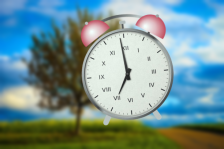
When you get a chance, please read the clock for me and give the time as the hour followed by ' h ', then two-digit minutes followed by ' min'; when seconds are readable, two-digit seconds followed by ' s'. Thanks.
6 h 59 min
